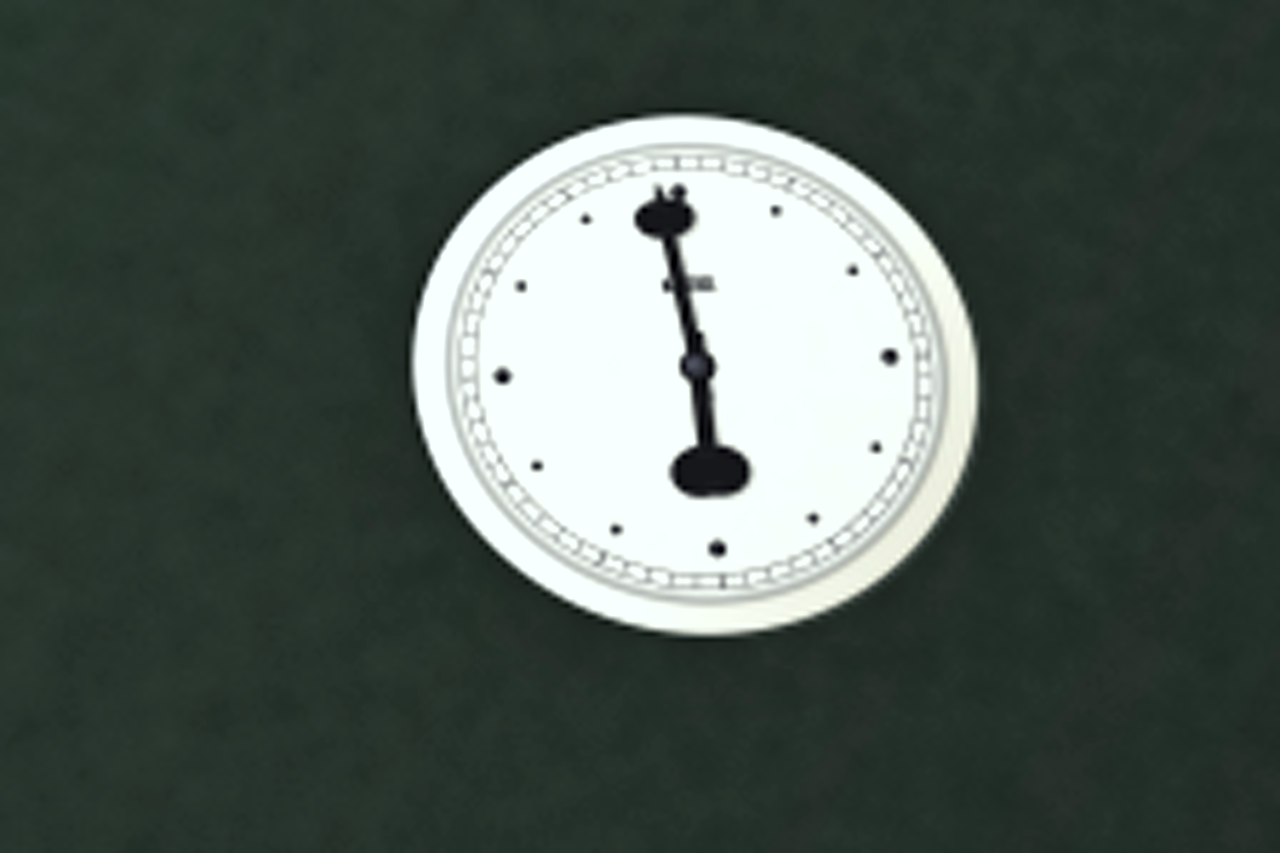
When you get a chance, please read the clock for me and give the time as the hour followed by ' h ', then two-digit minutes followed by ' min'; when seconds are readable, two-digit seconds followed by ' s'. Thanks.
5 h 59 min
